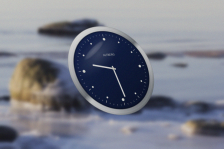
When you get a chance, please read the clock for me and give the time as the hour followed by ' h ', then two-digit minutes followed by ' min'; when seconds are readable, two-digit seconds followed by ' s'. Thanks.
9 h 29 min
